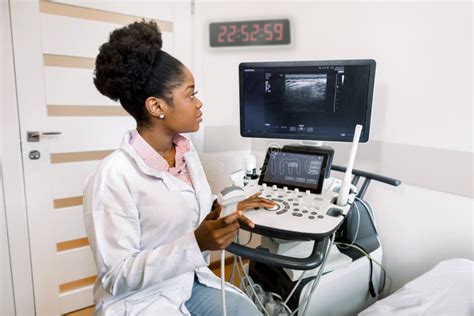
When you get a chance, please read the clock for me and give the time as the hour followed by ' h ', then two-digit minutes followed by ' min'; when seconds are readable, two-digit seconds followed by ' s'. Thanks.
22 h 52 min 59 s
